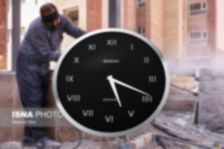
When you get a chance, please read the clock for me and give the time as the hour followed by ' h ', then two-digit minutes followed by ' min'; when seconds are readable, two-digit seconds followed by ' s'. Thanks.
5 h 19 min
